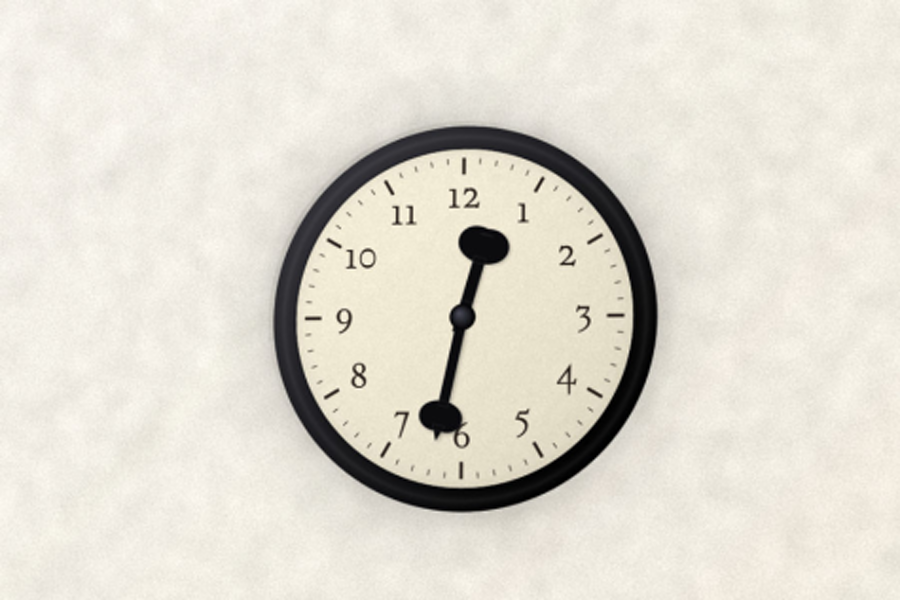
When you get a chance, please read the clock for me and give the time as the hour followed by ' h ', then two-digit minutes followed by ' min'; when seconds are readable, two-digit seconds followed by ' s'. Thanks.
12 h 32 min
